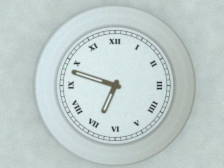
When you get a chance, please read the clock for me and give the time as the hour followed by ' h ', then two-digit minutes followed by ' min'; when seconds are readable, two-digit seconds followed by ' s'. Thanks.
6 h 48 min
